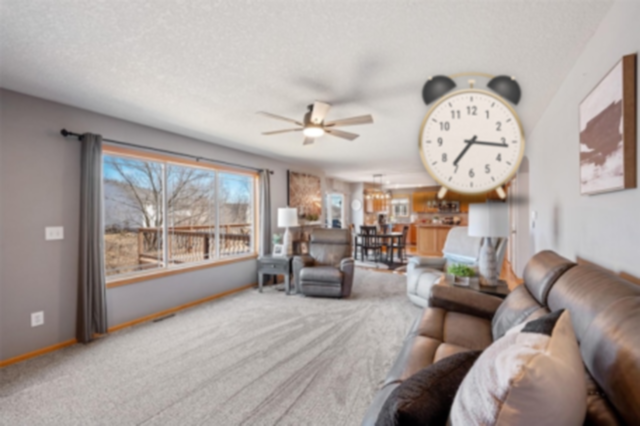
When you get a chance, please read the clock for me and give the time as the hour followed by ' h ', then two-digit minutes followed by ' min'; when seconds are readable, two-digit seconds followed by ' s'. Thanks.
7 h 16 min
